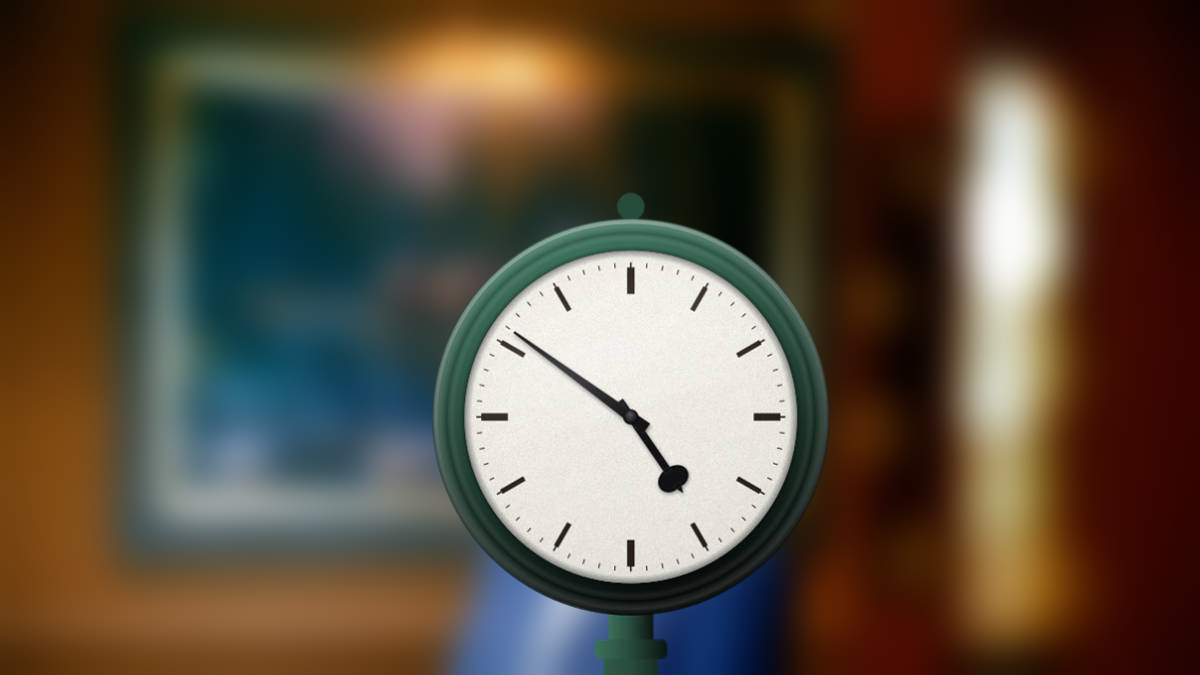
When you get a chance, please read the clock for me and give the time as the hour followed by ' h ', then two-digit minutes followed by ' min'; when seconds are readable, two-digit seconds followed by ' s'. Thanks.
4 h 51 min
